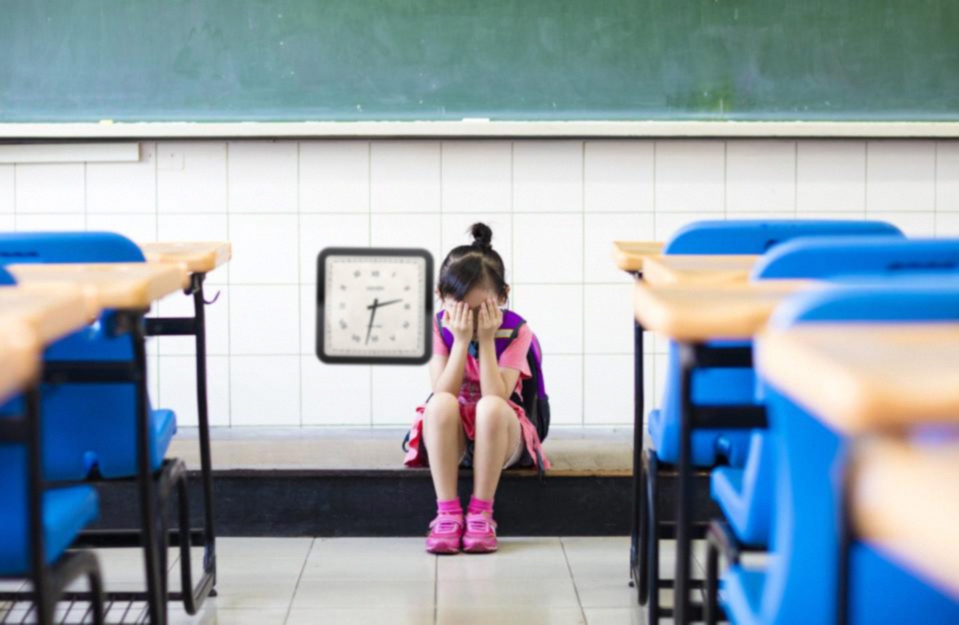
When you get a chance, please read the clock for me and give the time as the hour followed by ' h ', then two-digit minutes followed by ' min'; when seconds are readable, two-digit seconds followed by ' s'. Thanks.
2 h 32 min
